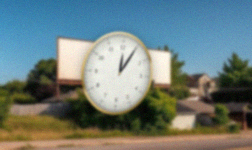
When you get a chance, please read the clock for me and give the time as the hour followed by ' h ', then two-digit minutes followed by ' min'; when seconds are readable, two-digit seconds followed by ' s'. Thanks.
12 h 05 min
